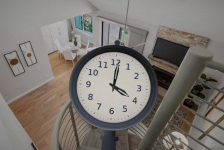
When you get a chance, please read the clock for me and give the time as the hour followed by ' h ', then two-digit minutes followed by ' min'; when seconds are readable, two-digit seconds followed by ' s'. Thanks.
4 h 01 min
